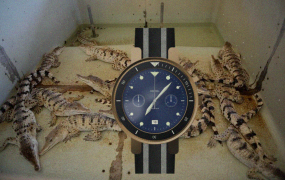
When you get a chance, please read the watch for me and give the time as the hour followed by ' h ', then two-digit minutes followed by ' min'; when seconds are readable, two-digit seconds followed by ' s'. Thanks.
7 h 07 min
